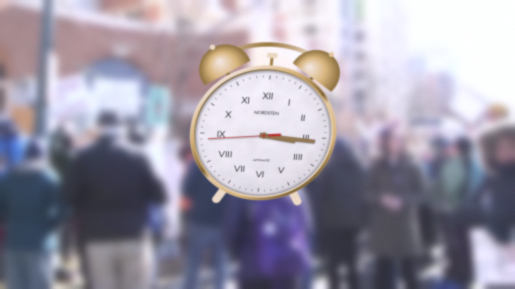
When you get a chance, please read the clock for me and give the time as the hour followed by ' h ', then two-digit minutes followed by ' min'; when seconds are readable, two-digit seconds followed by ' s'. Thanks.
3 h 15 min 44 s
